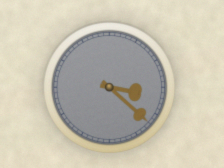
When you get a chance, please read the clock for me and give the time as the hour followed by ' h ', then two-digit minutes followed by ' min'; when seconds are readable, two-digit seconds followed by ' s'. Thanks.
3 h 22 min
